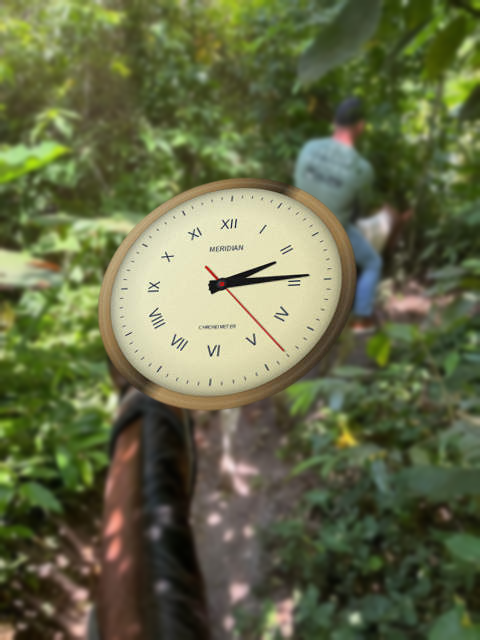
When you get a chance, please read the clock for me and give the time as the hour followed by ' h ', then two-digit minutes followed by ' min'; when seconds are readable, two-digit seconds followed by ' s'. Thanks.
2 h 14 min 23 s
